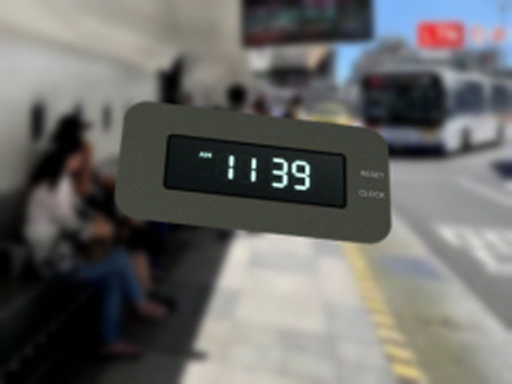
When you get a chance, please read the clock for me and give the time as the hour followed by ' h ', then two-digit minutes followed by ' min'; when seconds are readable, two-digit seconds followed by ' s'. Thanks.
11 h 39 min
